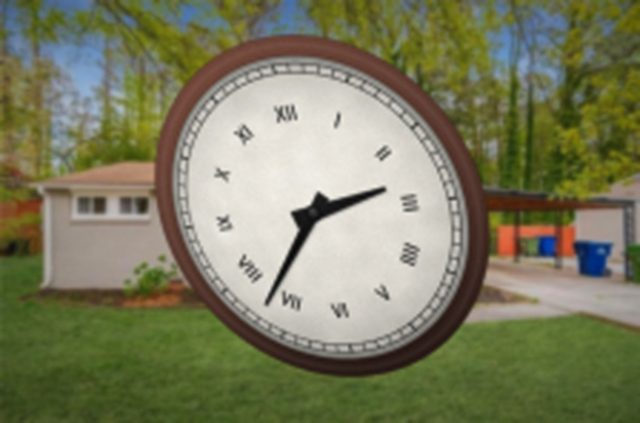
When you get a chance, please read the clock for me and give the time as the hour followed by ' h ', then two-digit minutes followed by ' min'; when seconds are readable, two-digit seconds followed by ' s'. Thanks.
2 h 37 min
